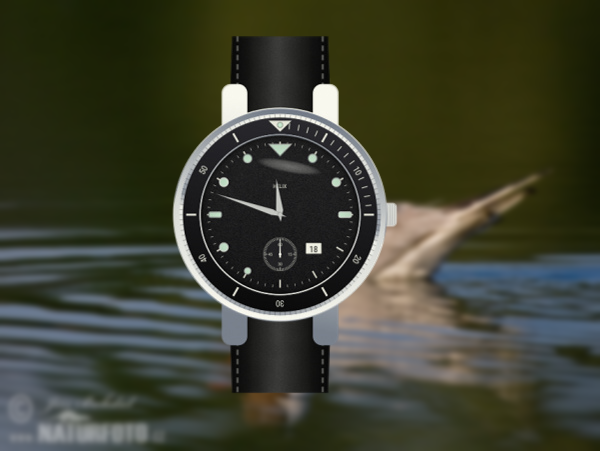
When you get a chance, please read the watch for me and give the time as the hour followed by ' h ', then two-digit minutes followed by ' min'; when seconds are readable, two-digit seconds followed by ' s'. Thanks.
11 h 48 min
